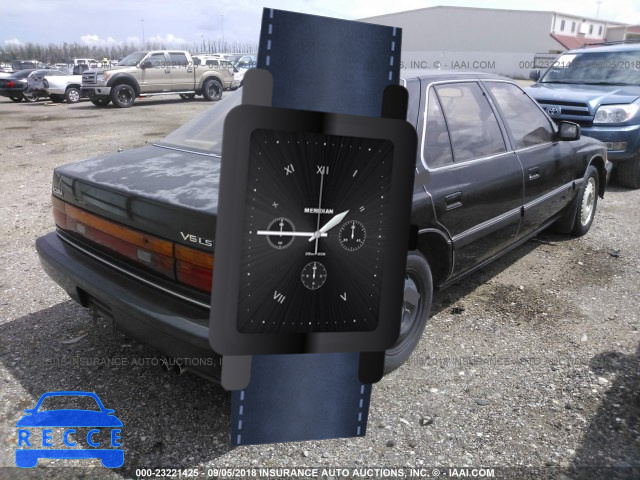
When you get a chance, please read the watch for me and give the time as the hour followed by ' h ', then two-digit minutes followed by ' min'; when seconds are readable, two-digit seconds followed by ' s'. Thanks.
1 h 45 min
